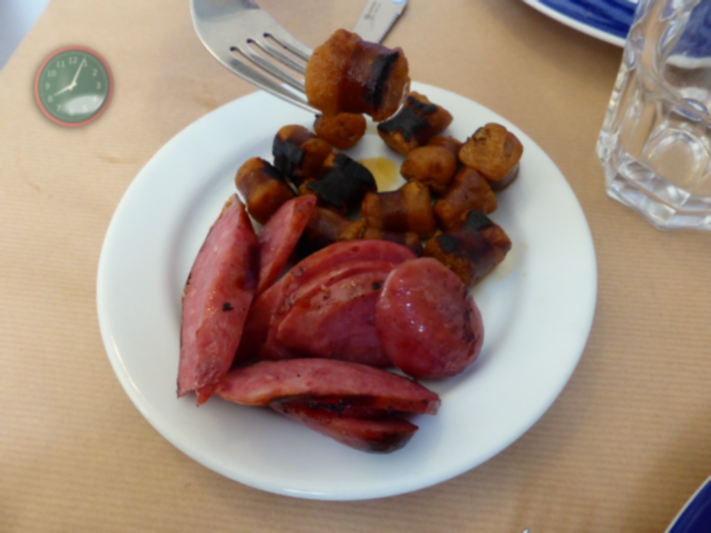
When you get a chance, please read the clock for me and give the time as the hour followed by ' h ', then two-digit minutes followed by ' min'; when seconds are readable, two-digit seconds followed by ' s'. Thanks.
8 h 04 min
